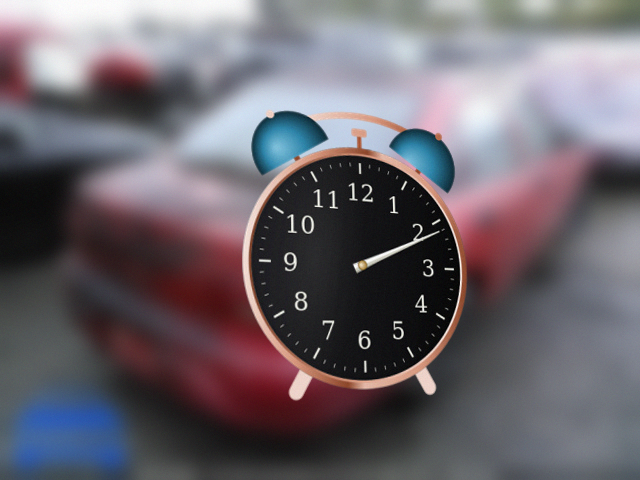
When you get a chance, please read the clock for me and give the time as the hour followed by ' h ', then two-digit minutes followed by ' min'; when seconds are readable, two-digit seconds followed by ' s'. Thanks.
2 h 11 min
